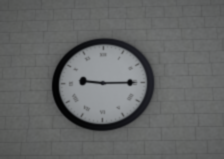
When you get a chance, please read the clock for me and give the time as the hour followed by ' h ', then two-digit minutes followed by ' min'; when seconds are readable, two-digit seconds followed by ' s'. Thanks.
9 h 15 min
